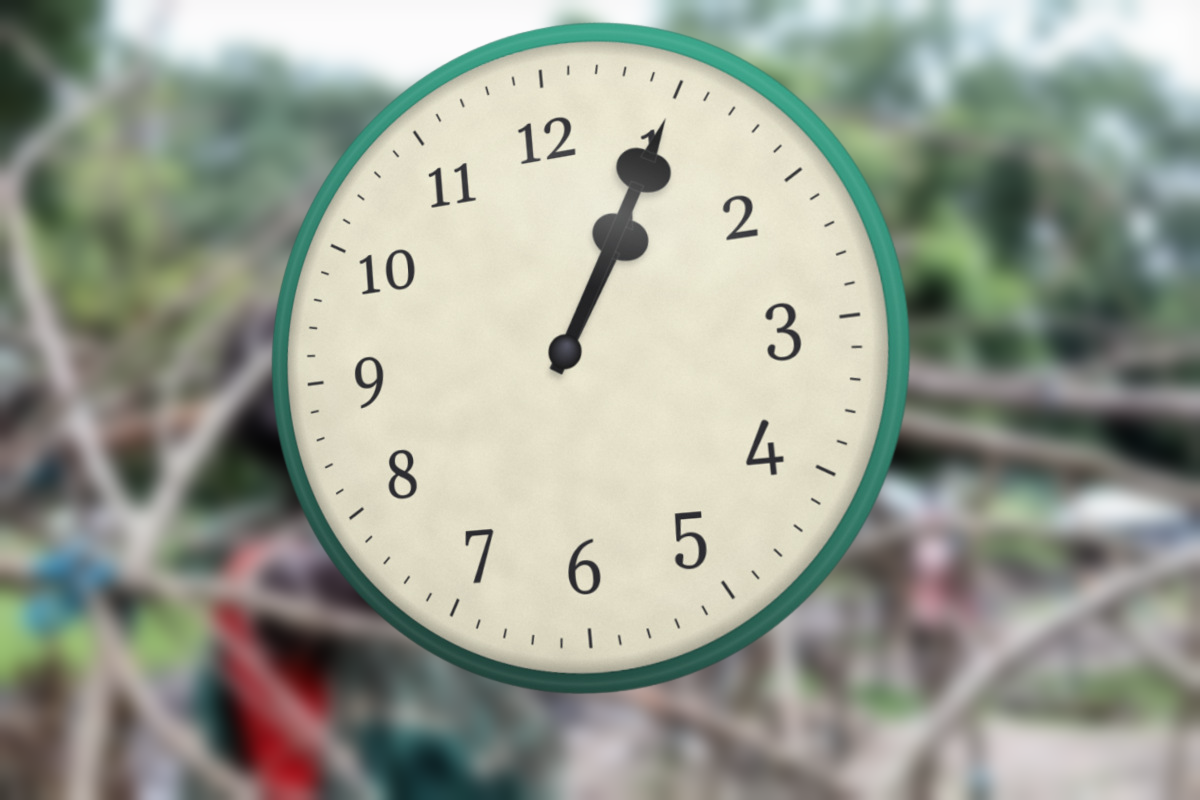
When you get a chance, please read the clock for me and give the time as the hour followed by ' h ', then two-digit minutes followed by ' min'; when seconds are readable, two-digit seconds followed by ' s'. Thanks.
1 h 05 min
